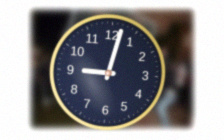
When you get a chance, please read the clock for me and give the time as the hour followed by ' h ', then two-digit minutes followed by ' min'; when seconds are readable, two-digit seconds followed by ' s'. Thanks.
9 h 02 min
